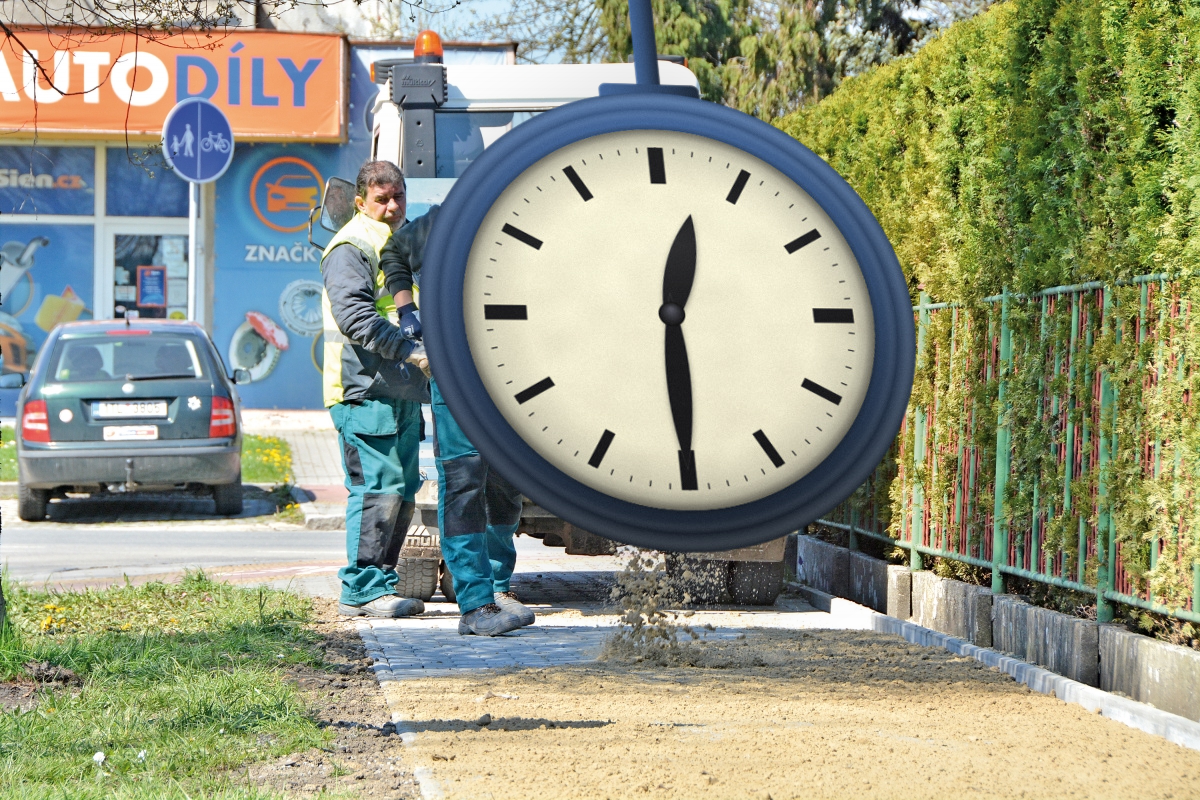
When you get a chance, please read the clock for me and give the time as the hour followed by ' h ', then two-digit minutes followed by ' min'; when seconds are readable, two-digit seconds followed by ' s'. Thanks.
12 h 30 min
